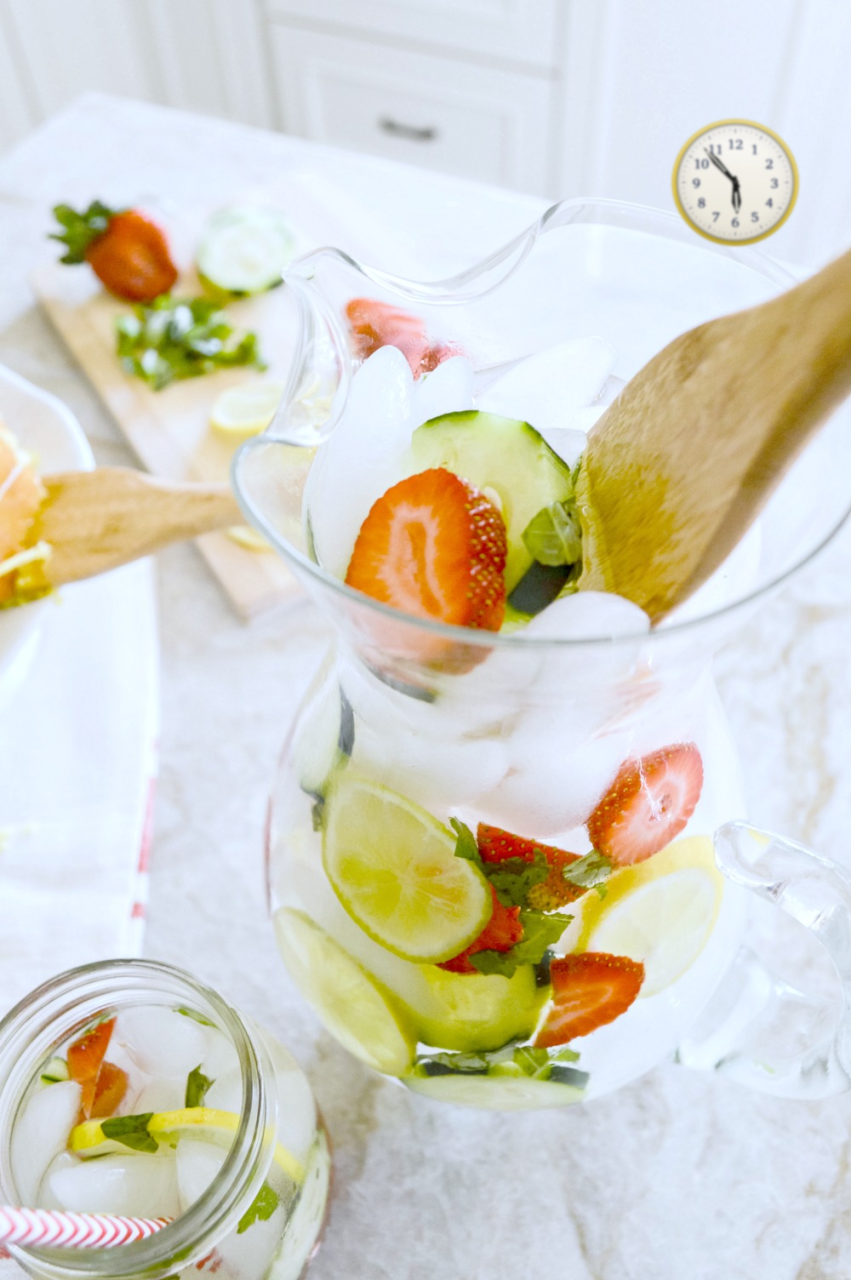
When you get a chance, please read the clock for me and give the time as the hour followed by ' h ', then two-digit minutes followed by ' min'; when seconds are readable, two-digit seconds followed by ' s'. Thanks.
5 h 53 min
